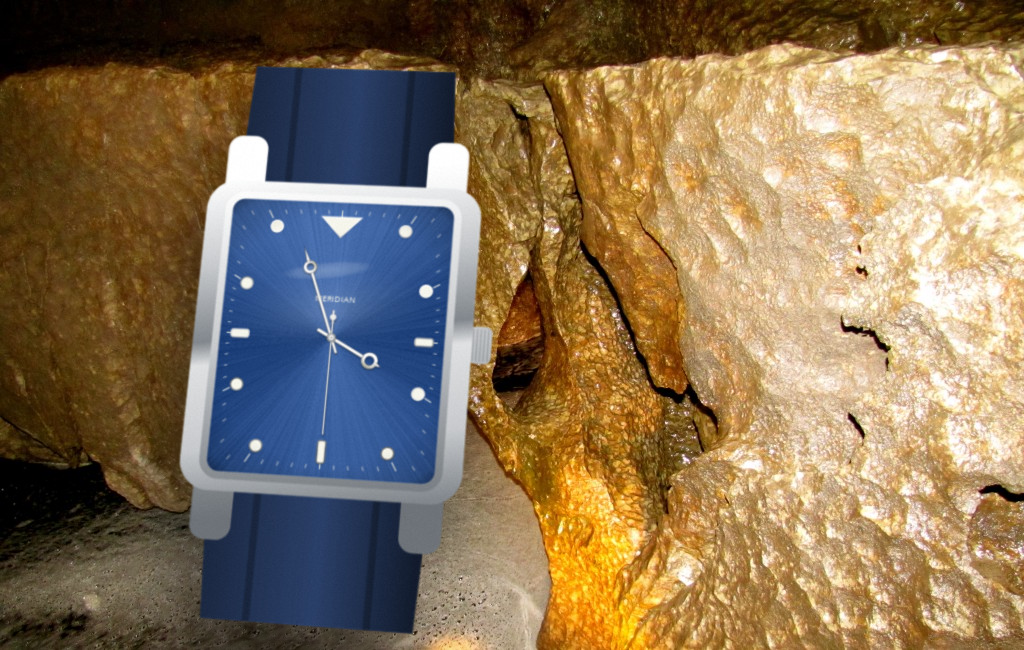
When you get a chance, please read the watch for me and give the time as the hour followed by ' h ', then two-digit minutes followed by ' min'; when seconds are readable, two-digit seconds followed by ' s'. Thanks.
3 h 56 min 30 s
